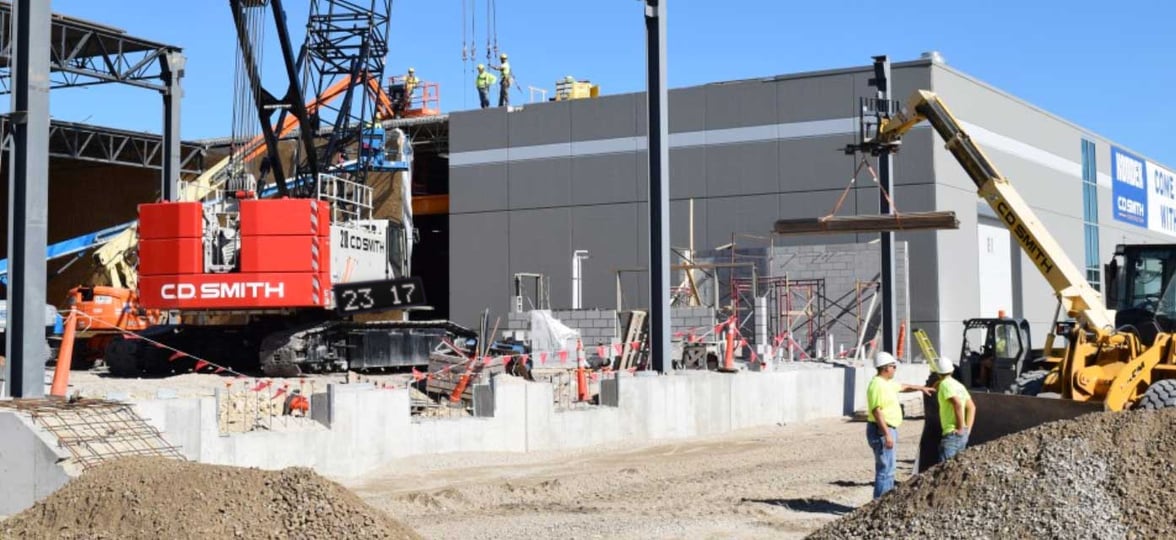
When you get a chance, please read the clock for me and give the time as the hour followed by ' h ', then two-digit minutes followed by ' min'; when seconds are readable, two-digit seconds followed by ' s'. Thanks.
23 h 17 min
